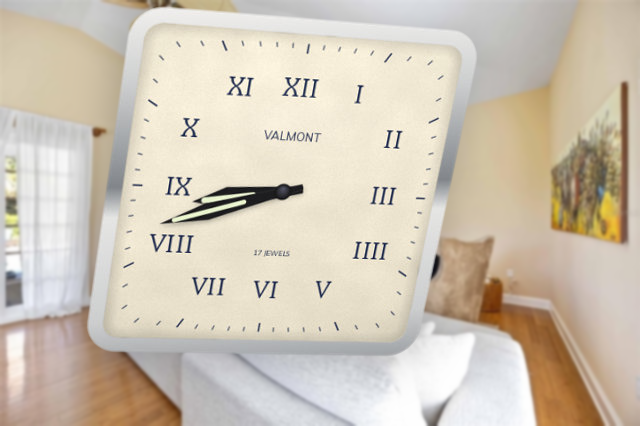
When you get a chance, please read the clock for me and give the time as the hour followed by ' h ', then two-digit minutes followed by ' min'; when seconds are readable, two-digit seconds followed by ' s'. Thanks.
8 h 42 min
